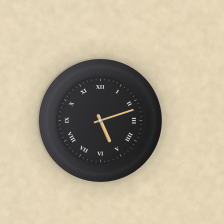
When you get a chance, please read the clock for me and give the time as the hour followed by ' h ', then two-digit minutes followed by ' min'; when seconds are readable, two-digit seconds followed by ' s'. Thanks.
5 h 12 min
